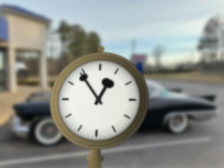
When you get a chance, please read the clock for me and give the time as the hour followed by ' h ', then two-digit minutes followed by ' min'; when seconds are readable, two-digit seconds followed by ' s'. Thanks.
12 h 54 min
